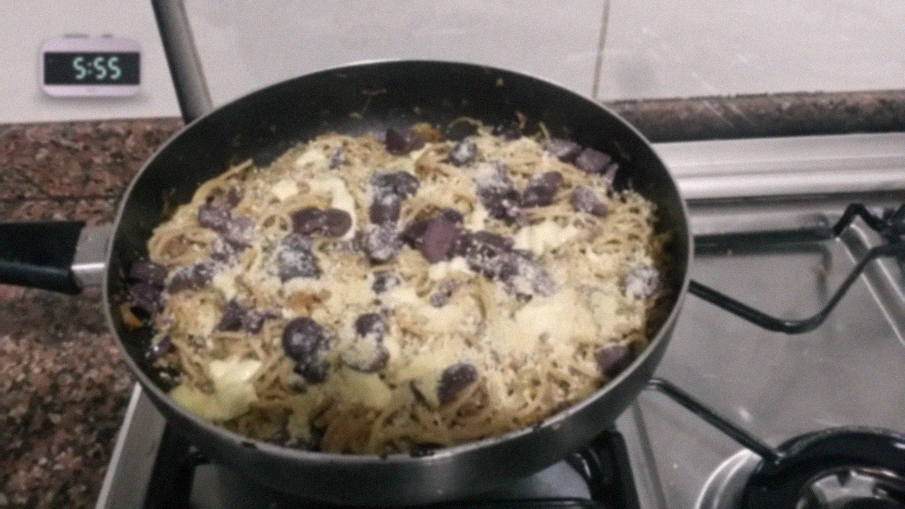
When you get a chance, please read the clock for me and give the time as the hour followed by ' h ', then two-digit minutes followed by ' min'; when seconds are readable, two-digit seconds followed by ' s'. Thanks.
5 h 55 min
